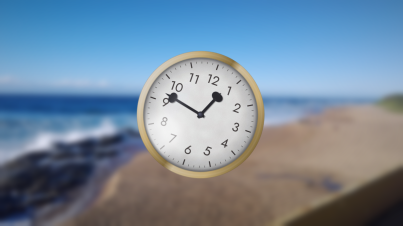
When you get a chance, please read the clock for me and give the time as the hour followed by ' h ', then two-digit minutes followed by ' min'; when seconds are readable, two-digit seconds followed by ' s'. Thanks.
12 h 47 min
